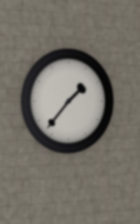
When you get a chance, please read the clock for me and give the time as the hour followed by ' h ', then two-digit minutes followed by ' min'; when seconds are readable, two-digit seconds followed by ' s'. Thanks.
1 h 37 min
